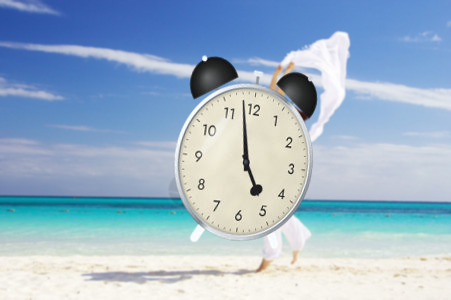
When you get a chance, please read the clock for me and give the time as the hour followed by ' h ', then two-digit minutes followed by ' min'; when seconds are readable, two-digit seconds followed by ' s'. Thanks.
4 h 58 min
